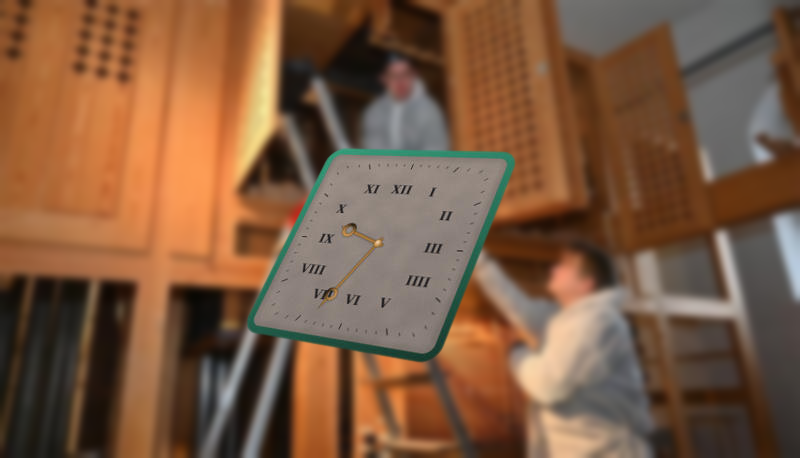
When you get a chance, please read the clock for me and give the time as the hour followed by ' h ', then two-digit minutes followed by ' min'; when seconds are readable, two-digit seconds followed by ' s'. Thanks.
9 h 34 min
